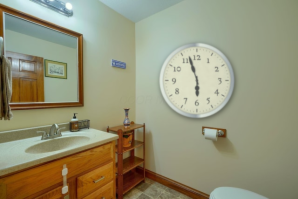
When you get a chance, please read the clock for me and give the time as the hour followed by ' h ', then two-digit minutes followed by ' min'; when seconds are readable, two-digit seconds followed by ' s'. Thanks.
5 h 57 min
